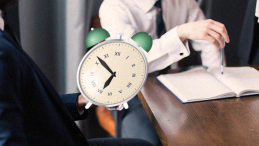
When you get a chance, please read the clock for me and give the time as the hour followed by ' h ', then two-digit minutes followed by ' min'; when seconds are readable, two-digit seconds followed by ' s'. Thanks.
6 h 52 min
